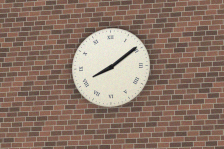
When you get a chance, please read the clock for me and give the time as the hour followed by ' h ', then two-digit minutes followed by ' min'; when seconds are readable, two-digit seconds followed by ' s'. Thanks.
8 h 09 min
